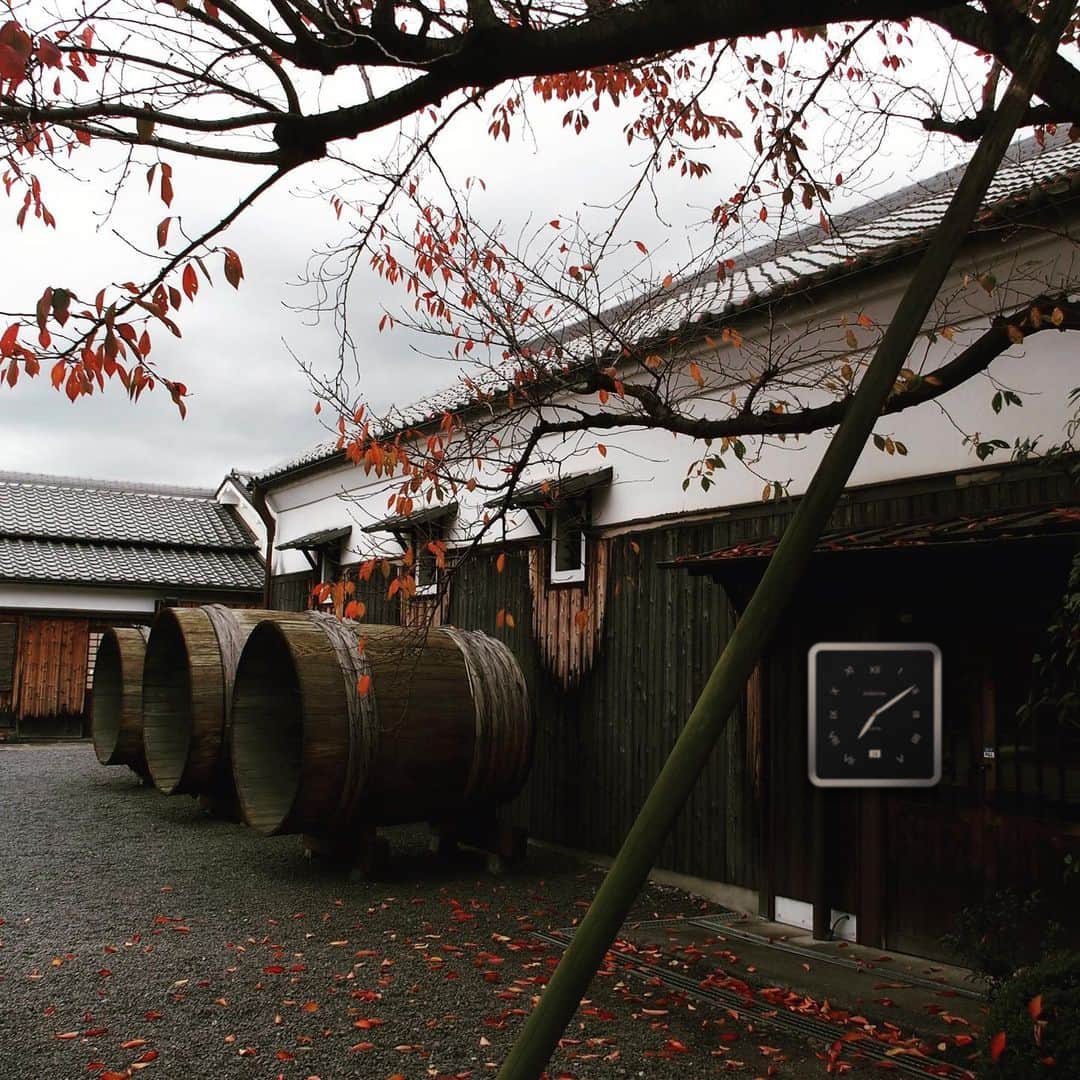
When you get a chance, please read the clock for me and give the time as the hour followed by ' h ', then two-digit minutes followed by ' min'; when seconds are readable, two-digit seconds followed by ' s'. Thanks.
7 h 09 min
